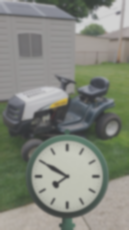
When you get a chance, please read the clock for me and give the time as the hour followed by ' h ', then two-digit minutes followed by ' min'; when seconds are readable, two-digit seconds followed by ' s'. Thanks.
7 h 50 min
